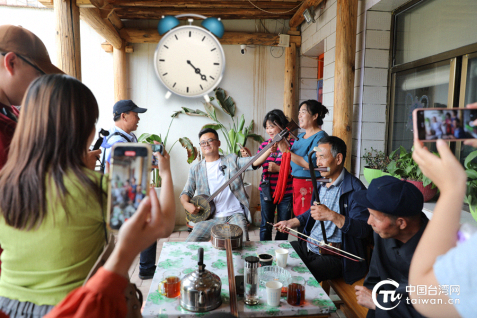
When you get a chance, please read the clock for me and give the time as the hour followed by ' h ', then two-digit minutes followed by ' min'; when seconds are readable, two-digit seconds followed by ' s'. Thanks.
4 h 22 min
